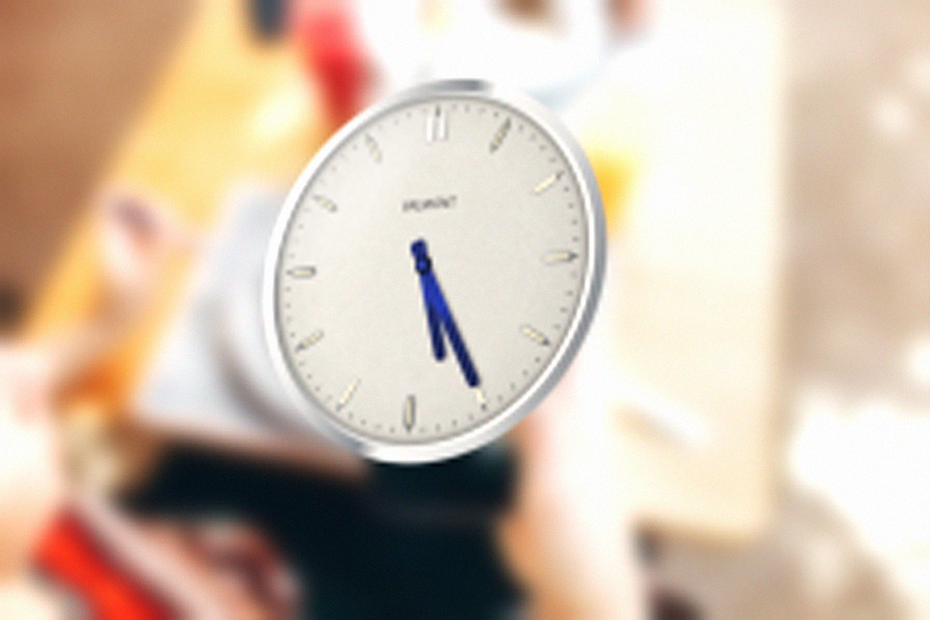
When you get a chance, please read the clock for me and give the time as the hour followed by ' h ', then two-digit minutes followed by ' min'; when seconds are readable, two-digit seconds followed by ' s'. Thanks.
5 h 25 min
